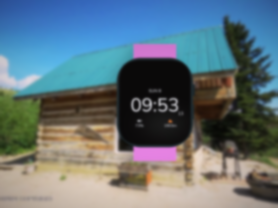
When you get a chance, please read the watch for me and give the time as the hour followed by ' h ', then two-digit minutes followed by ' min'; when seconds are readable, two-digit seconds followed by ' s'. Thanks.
9 h 53 min
